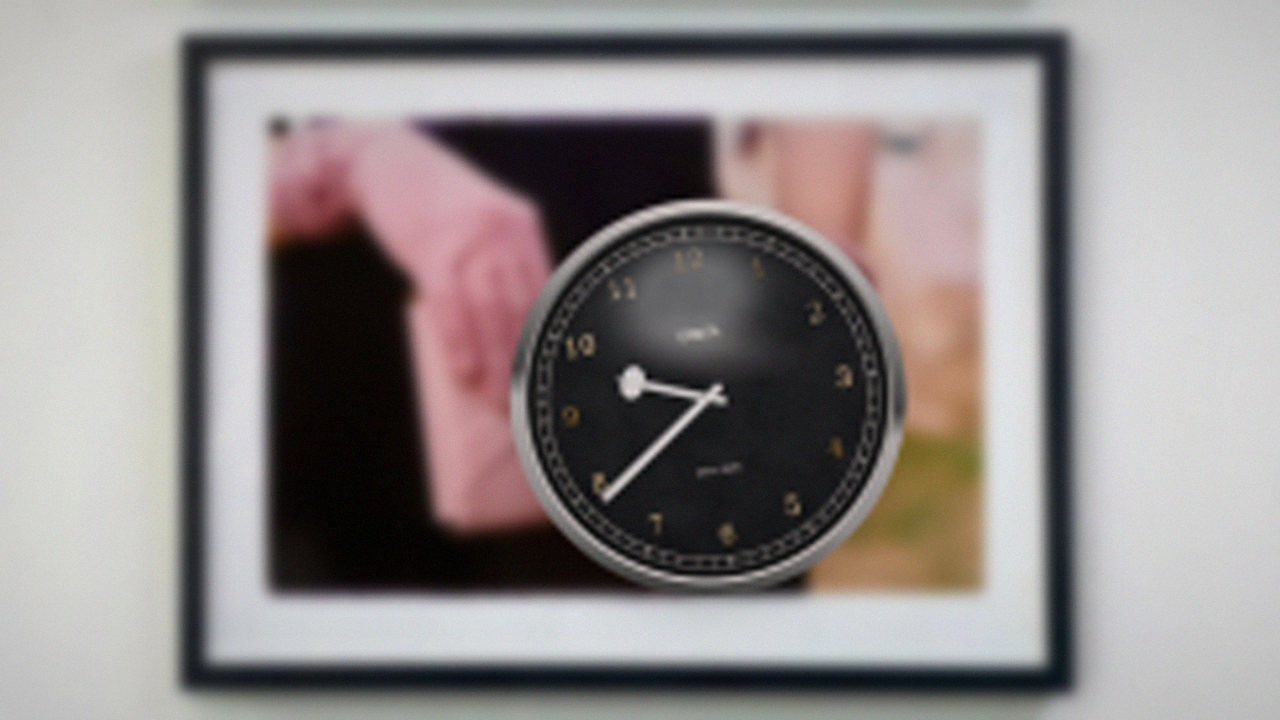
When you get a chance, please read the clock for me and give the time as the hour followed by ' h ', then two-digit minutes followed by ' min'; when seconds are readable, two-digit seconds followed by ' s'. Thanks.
9 h 39 min
